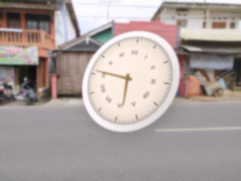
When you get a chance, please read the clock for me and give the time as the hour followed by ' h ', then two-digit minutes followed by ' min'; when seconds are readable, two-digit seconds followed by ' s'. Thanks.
5 h 46 min
